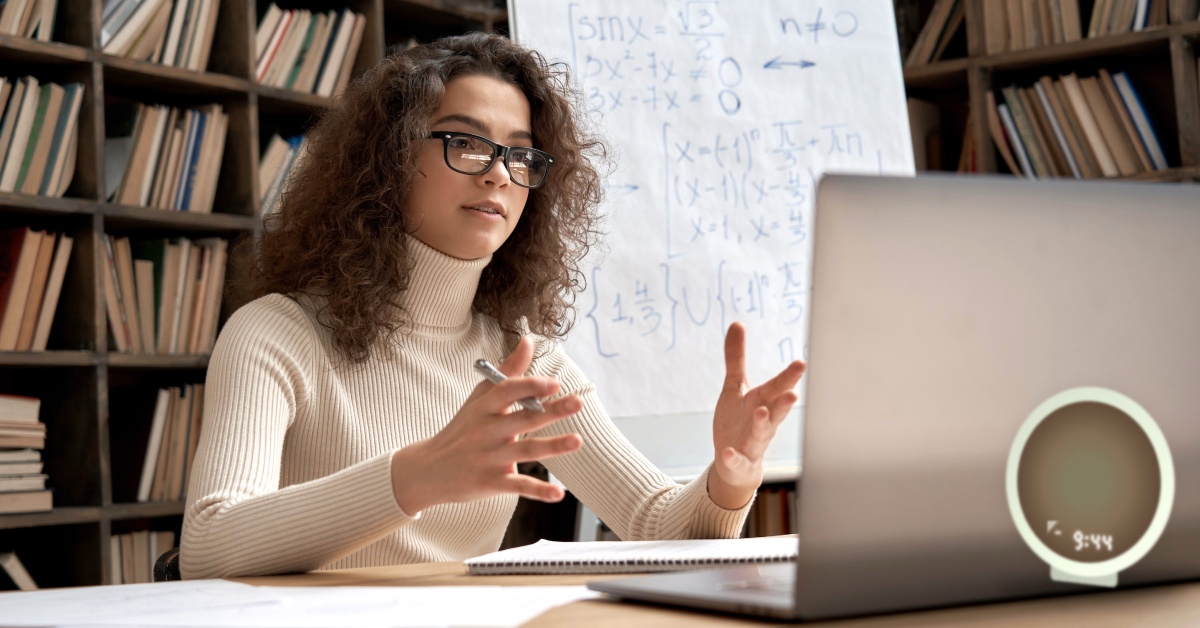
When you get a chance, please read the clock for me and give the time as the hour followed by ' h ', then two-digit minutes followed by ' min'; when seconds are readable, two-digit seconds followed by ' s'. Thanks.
9 h 44 min
